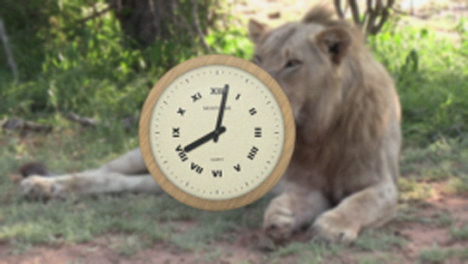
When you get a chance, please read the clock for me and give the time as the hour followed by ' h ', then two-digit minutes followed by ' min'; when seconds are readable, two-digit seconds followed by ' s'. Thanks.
8 h 02 min
